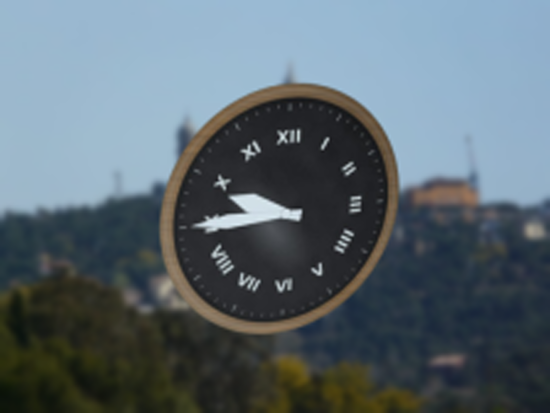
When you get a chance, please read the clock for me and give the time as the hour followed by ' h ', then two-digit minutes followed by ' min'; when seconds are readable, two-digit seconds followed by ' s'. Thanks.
9 h 45 min
